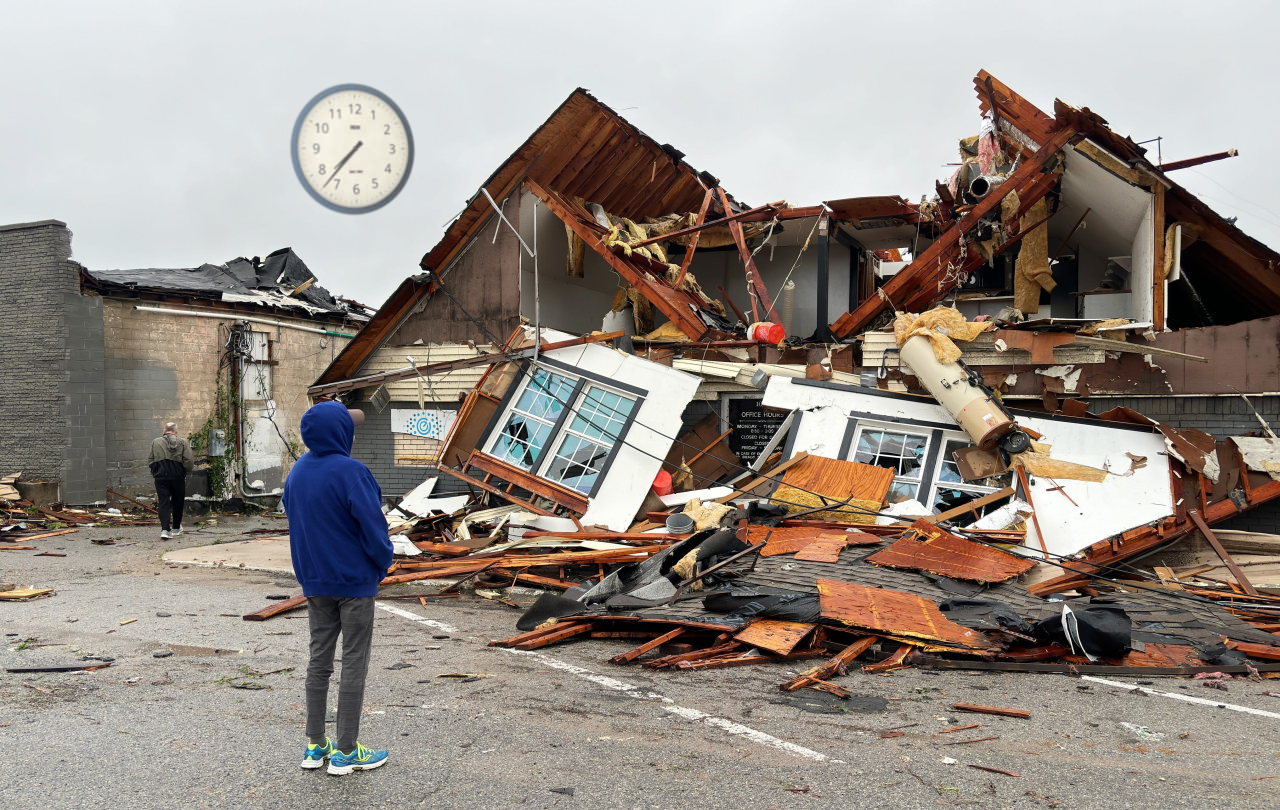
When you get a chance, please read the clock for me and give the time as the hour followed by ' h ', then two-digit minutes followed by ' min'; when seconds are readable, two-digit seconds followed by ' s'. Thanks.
7 h 37 min
